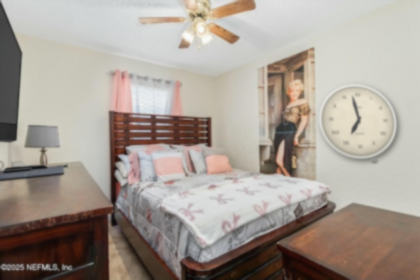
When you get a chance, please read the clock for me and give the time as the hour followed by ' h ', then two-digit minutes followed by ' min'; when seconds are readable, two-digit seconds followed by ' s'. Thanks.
6 h 58 min
